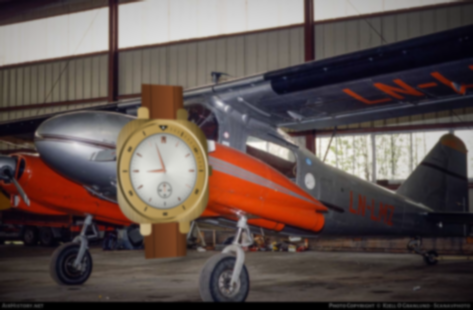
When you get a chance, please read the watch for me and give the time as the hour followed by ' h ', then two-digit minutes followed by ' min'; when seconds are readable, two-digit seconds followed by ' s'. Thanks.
8 h 57 min
